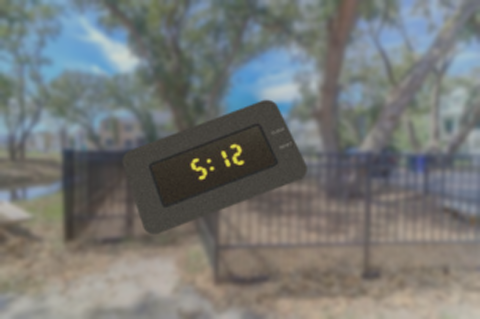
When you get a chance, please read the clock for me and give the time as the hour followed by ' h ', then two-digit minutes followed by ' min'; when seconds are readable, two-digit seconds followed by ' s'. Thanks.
5 h 12 min
